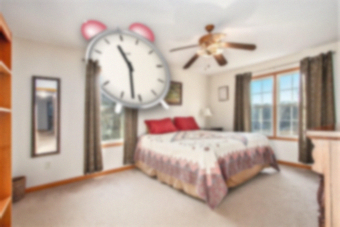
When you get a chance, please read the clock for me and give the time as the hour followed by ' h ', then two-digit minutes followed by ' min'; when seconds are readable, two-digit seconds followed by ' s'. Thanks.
11 h 32 min
